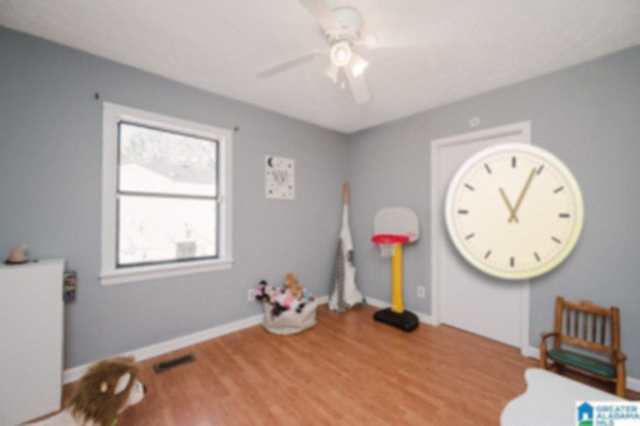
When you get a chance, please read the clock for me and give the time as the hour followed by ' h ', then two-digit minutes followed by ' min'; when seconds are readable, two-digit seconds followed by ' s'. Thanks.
11 h 04 min
